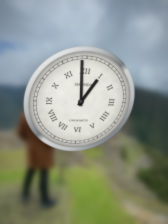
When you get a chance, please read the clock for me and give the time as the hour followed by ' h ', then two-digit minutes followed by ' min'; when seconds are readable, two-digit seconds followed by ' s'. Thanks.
12 h 59 min
